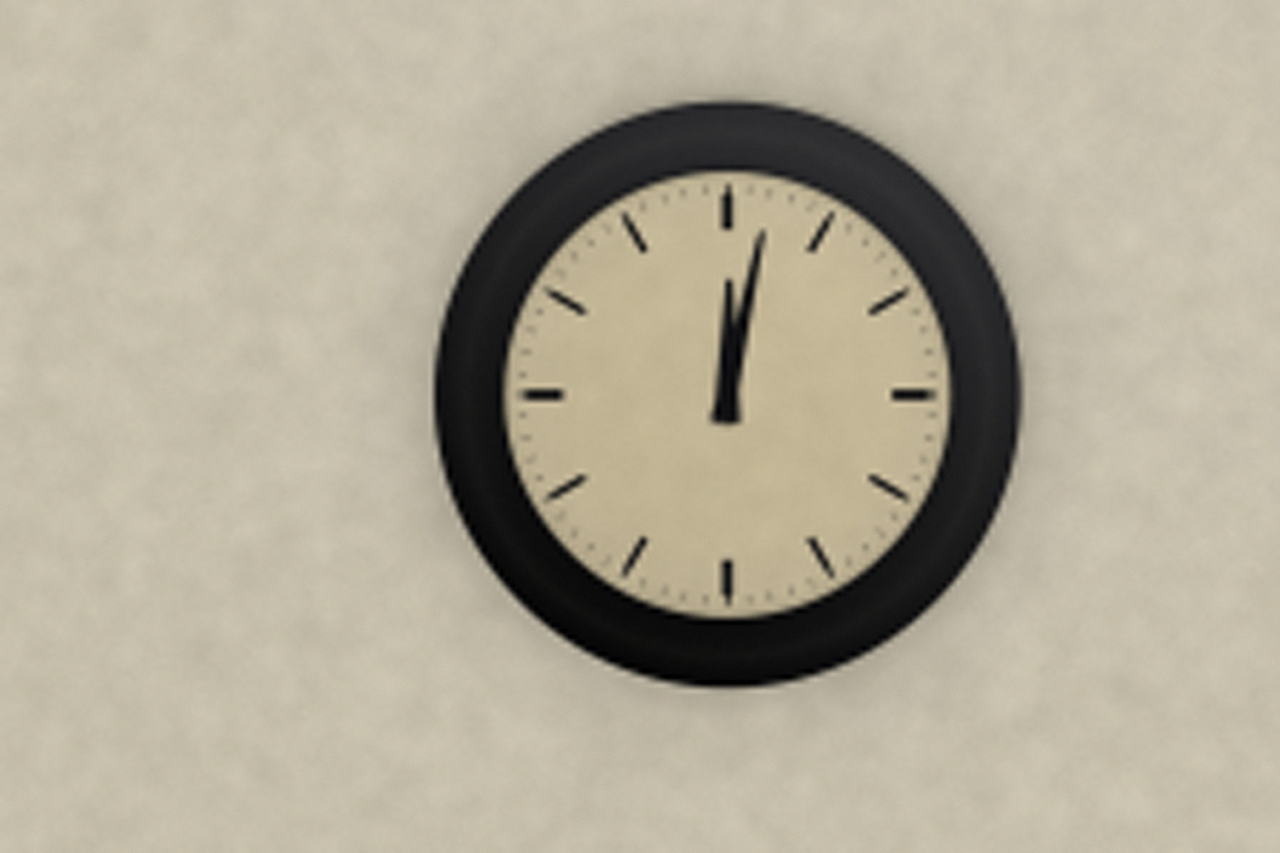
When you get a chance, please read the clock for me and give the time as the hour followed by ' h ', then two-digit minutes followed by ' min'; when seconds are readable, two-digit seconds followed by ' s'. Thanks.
12 h 02 min
